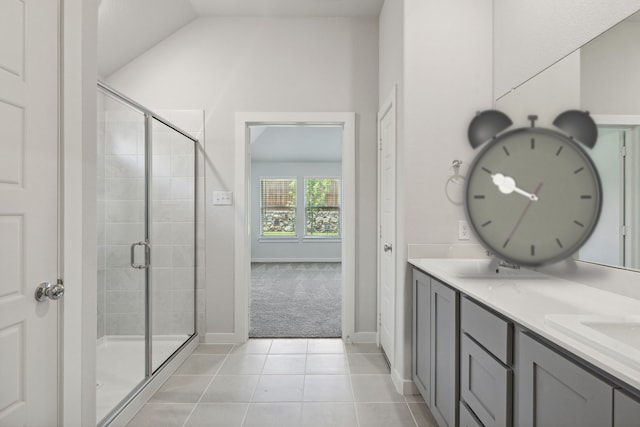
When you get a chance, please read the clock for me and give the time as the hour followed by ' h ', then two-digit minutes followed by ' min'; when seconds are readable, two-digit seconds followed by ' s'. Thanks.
9 h 49 min 35 s
